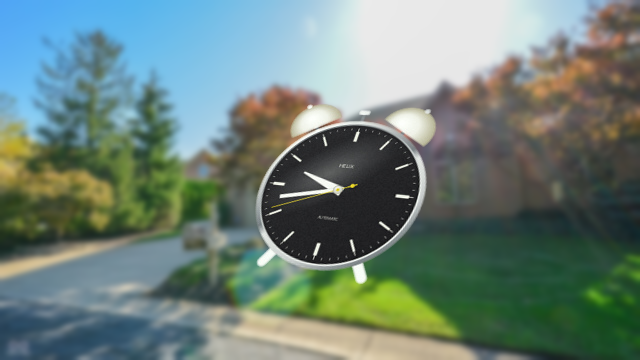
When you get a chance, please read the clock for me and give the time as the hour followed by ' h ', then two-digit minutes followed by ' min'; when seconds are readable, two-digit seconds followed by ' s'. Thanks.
9 h 42 min 41 s
